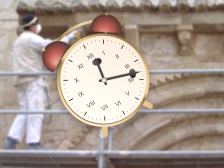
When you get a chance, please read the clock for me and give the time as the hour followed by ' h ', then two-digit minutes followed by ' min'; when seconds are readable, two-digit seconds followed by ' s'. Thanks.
12 h 18 min
